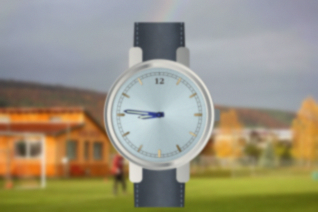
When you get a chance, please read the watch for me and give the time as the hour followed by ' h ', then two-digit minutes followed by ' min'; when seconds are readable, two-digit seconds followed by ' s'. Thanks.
8 h 46 min
